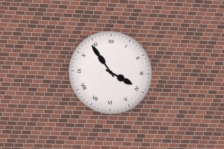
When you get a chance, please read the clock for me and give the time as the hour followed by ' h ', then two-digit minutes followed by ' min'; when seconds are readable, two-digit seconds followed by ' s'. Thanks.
3 h 54 min
